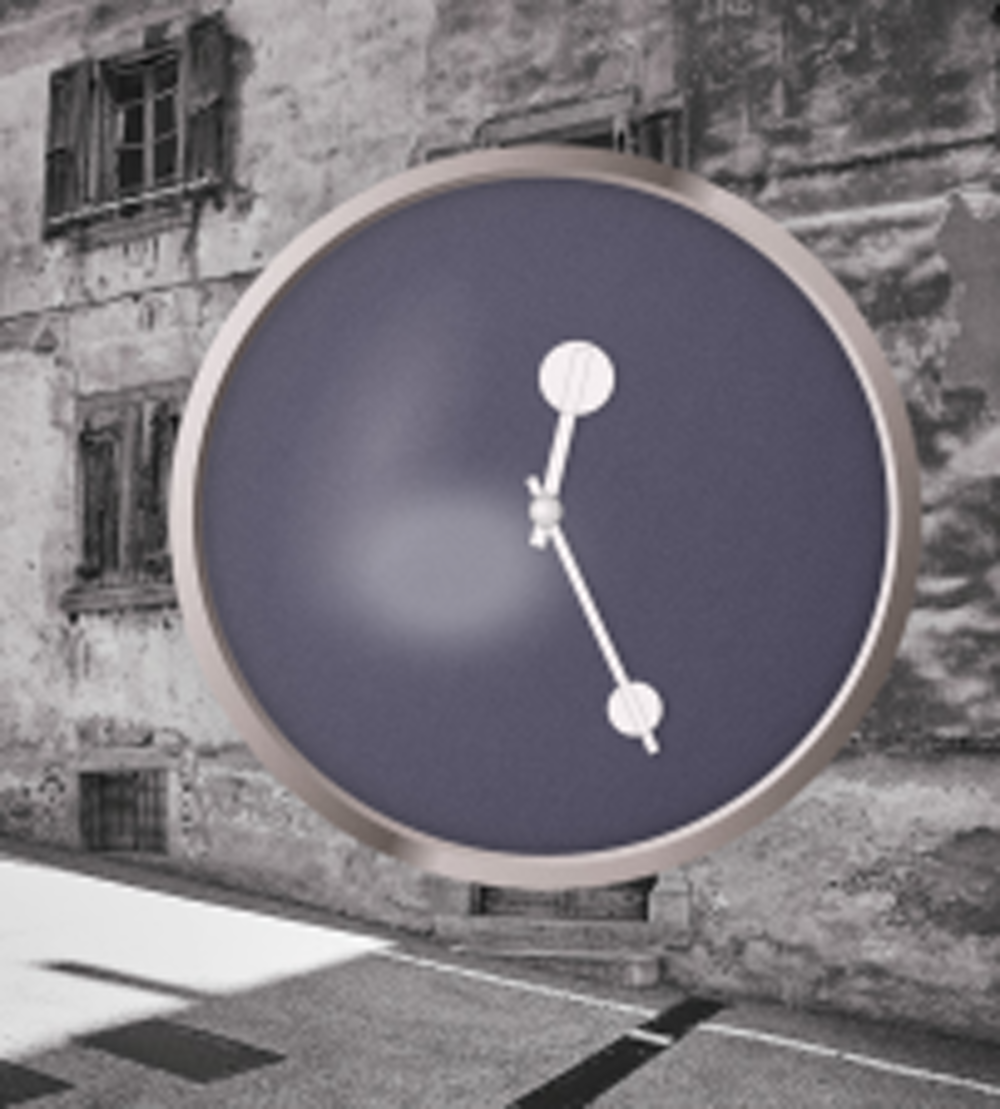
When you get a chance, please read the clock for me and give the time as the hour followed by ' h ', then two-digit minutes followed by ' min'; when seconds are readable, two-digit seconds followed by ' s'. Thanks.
12 h 26 min
